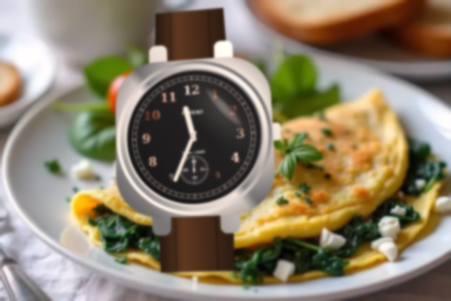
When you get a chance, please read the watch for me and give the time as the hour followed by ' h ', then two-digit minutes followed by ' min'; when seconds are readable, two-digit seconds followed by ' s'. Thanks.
11 h 34 min
